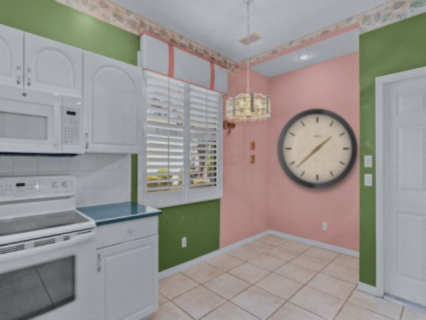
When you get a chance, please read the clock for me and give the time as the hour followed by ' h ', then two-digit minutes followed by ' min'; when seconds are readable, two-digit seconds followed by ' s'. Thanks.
1 h 38 min
